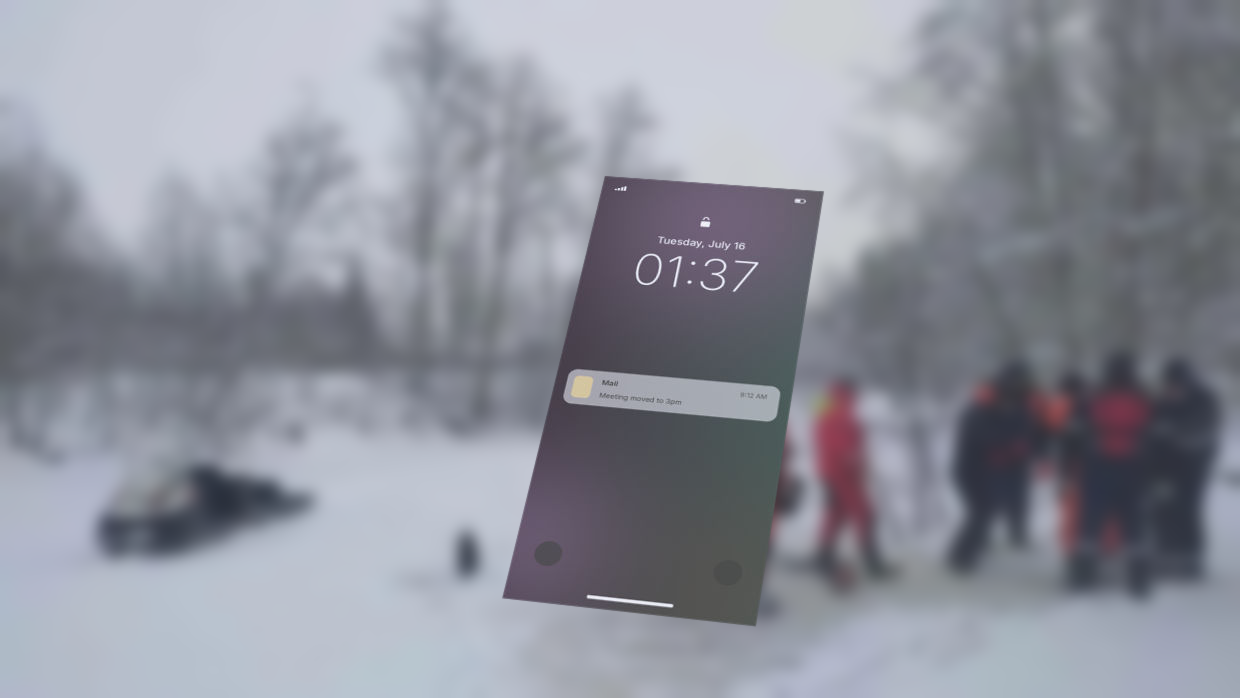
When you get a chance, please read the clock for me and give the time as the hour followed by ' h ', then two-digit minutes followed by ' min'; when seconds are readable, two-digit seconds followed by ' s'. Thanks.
1 h 37 min
